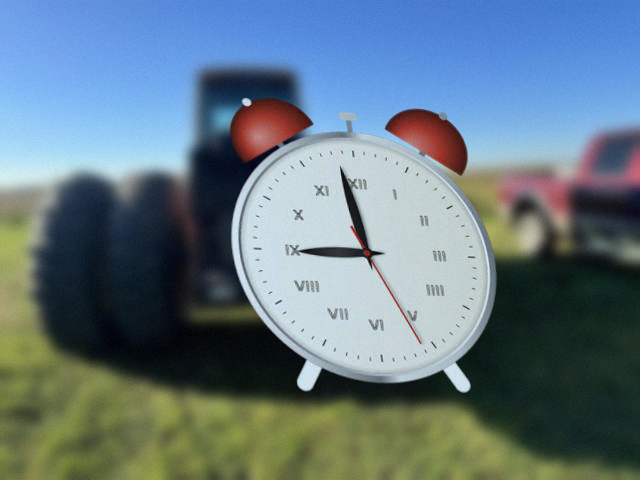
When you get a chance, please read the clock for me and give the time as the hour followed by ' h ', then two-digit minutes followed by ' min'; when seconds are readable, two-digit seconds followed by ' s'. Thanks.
8 h 58 min 26 s
